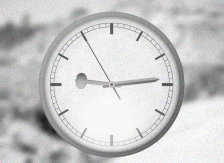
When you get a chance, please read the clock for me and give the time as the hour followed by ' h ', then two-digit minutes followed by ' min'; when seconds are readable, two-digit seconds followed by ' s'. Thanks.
9 h 13 min 55 s
